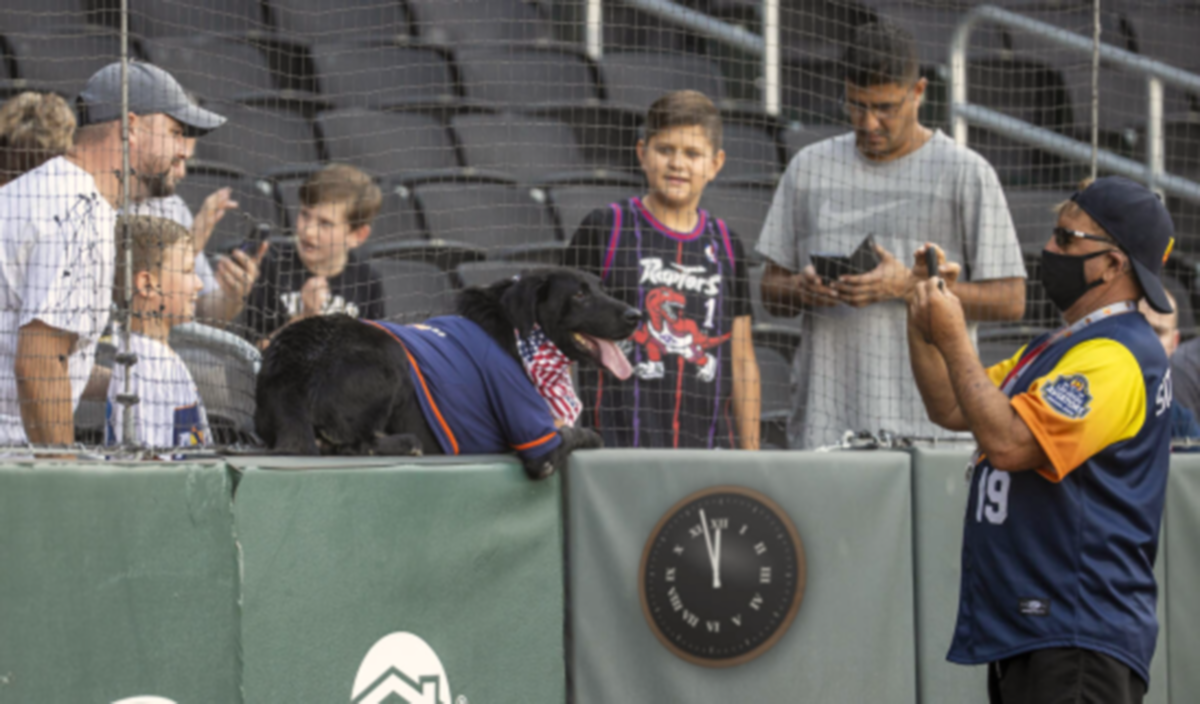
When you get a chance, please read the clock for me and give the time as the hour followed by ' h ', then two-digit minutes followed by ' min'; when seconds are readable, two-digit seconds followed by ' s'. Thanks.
11 h 57 min
